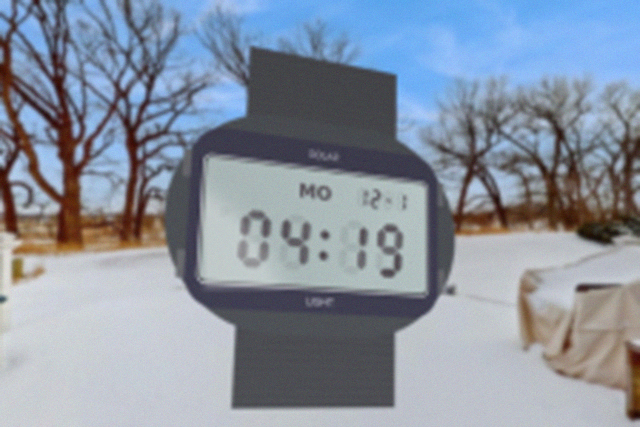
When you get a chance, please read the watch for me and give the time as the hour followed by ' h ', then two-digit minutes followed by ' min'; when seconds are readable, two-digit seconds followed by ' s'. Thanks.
4 h 19 min
